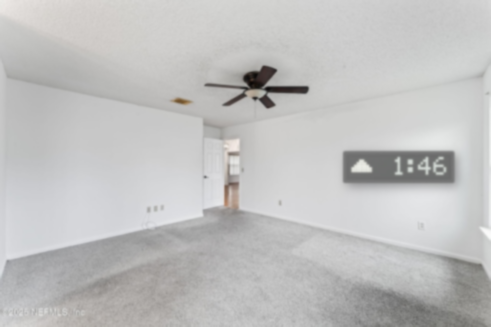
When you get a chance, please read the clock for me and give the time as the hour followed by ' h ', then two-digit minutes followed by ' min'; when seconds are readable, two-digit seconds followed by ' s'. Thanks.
1 h 46 min
